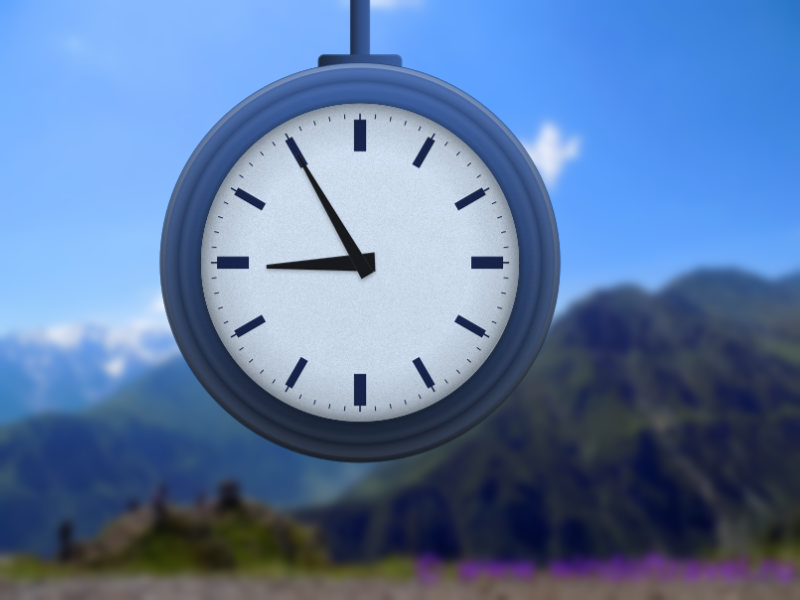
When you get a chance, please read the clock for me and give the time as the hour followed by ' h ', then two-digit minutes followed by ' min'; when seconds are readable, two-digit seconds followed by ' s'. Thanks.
8 h 55 min
